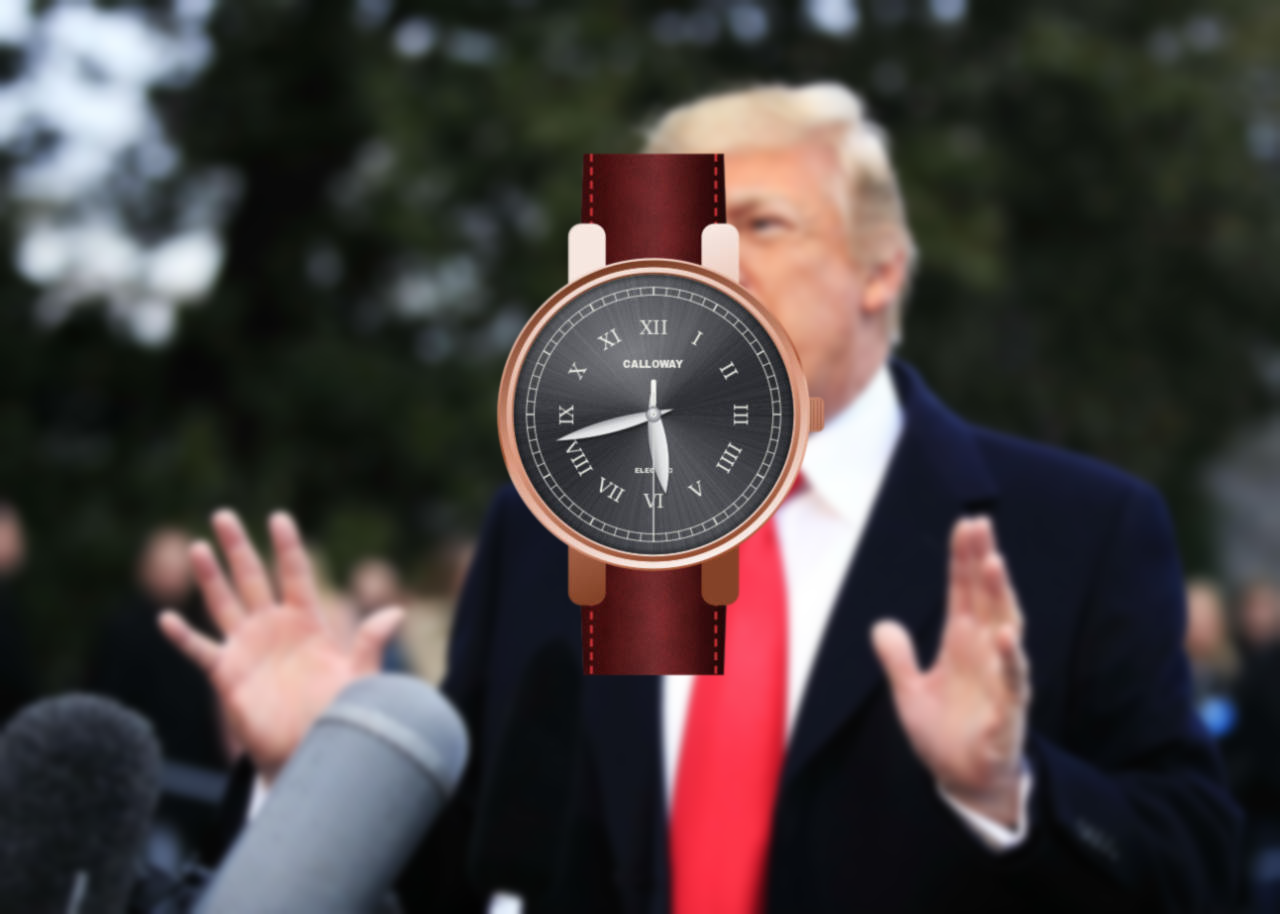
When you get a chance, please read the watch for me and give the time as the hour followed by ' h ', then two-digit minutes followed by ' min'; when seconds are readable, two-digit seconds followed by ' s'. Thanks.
5 h 42 min 30 s
